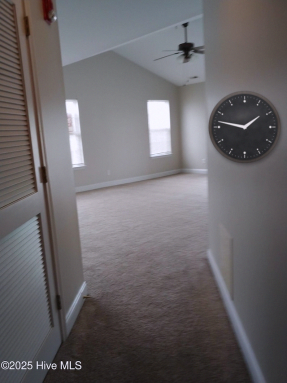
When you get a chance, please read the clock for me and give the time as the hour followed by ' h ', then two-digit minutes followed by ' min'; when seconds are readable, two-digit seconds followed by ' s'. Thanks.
1 h 47 min
